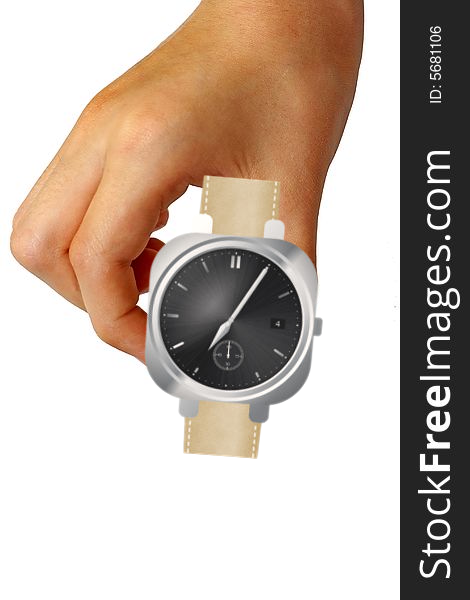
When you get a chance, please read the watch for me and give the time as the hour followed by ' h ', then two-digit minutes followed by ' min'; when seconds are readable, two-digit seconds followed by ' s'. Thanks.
7 h 05 min
